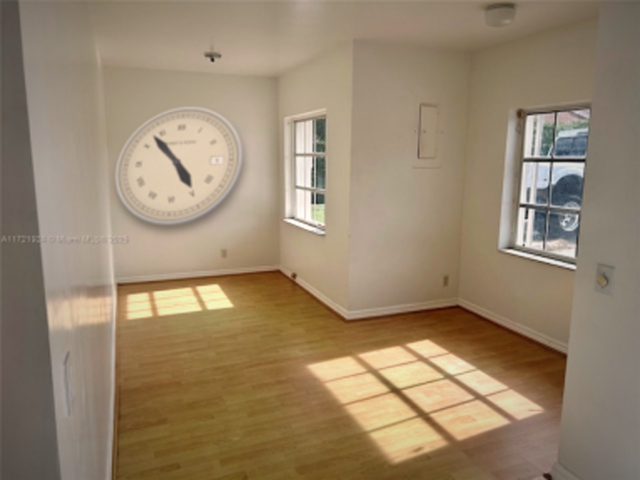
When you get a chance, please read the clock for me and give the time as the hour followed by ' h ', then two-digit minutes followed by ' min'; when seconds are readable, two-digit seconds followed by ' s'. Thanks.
4 h 53 min
